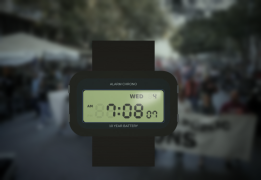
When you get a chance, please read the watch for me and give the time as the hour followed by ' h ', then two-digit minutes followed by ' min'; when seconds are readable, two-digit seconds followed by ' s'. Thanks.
7 h 08 min 07 s
